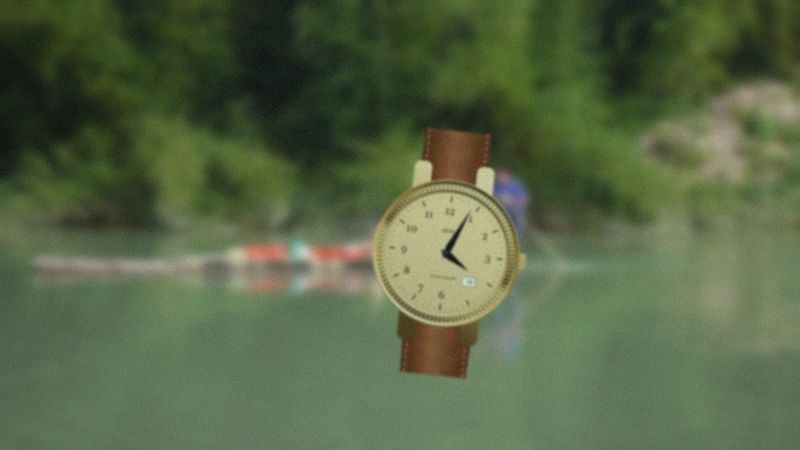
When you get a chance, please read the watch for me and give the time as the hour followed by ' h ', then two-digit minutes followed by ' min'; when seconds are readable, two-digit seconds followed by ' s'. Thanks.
4 h 04 min
